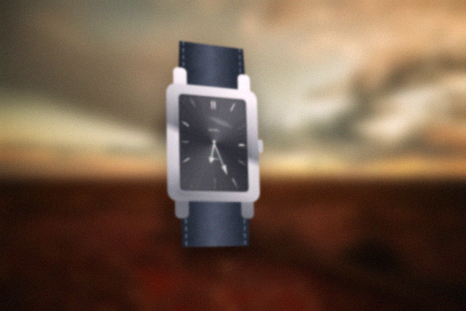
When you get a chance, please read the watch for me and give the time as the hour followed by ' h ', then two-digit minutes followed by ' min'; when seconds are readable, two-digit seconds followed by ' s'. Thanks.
6 h 26 min
